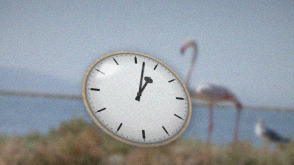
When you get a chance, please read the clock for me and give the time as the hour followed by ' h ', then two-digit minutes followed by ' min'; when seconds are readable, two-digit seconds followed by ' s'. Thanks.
1 h 02 min
